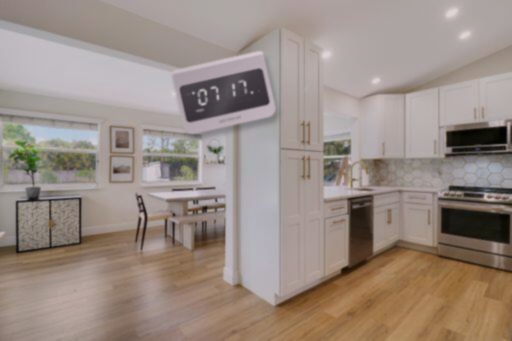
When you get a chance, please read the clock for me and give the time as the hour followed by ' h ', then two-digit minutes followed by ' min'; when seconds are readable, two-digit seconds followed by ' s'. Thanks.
7 h 17 min
